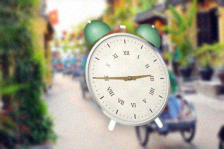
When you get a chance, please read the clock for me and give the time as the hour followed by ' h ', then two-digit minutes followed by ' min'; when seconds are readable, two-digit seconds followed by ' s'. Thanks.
2 h 45 min
